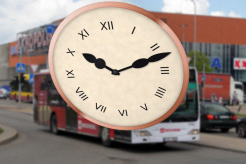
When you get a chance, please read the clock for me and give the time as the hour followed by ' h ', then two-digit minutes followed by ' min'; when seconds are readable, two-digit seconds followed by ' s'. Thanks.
10 h 12 min
